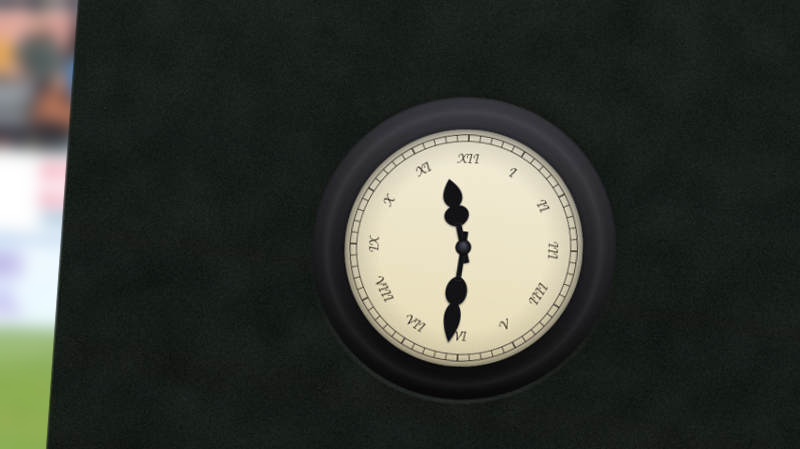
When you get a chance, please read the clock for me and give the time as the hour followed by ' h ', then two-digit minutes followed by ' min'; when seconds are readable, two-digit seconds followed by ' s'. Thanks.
11 h 31 min
